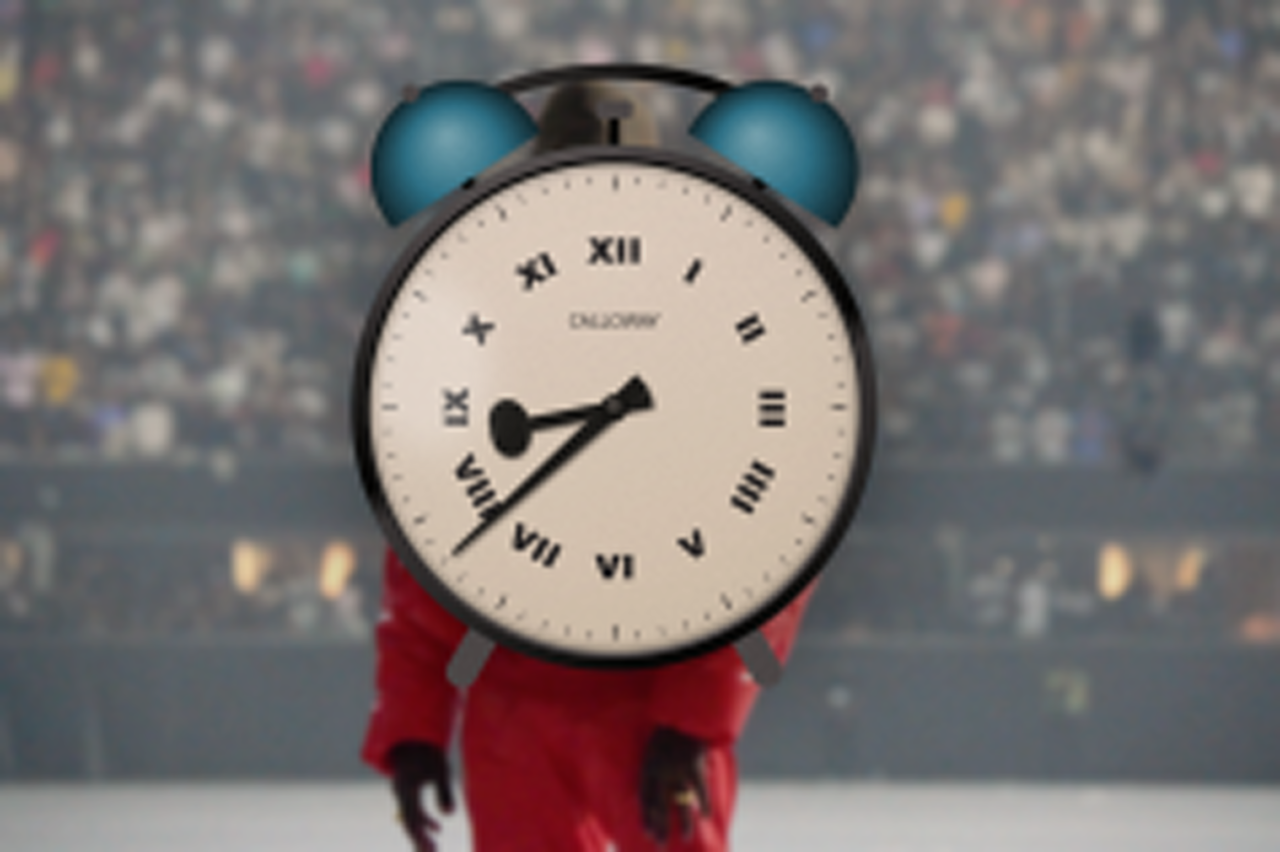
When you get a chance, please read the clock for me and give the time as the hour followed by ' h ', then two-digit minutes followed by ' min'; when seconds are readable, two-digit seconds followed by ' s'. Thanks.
8 h 38 min
